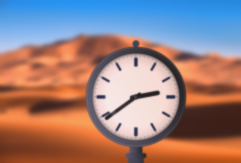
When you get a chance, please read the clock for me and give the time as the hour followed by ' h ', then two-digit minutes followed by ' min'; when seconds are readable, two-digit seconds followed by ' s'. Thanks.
2 h 39 min
